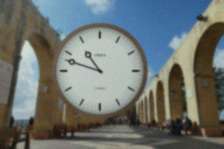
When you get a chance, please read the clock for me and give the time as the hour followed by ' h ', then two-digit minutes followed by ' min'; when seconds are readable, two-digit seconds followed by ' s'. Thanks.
10 h 48 min
